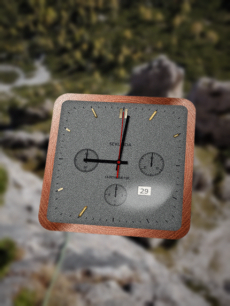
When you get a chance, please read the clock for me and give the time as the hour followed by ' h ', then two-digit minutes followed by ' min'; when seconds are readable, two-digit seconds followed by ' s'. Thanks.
9 h 01 min
